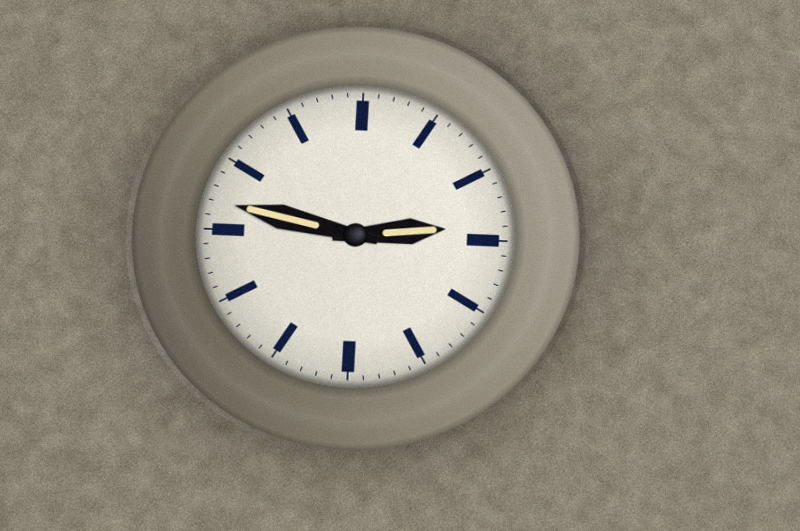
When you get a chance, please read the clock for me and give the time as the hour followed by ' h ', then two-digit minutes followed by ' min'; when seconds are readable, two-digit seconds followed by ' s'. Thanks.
2 h 47 min
